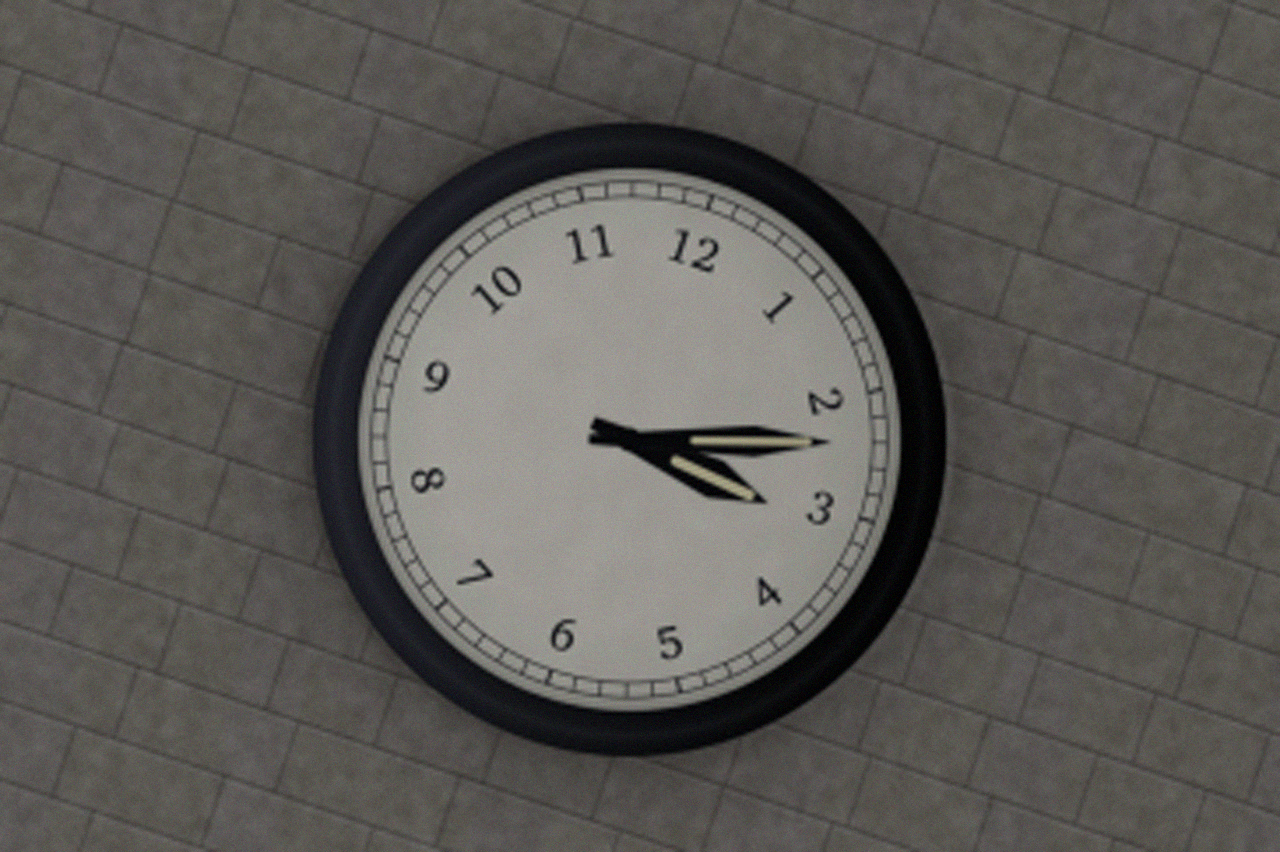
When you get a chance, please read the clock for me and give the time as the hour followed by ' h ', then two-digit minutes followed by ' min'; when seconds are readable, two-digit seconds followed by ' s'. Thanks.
3 h 12 min
